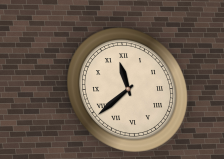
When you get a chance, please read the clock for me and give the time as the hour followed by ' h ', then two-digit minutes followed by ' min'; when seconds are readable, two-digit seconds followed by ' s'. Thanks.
11 h 39 min
